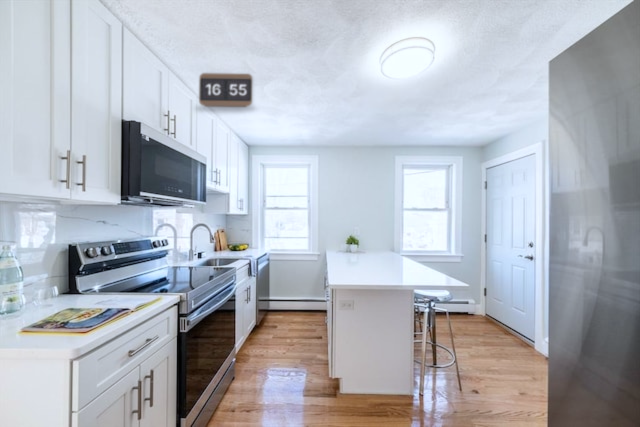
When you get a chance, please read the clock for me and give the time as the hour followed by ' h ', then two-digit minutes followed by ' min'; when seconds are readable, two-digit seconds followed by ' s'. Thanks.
16 h 55 min
